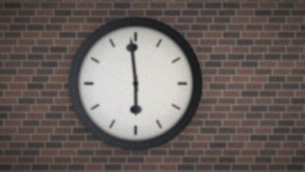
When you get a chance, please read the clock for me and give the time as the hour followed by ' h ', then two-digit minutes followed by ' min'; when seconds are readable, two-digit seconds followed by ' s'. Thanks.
5 h 59 min
